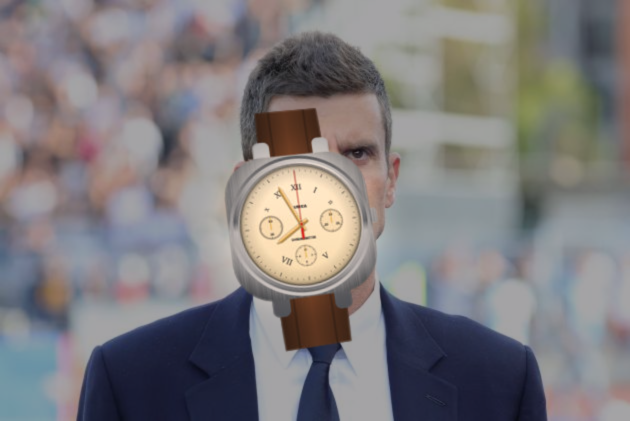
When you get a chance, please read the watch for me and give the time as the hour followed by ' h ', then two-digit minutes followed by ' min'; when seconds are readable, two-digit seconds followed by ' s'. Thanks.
7 h 56 min
